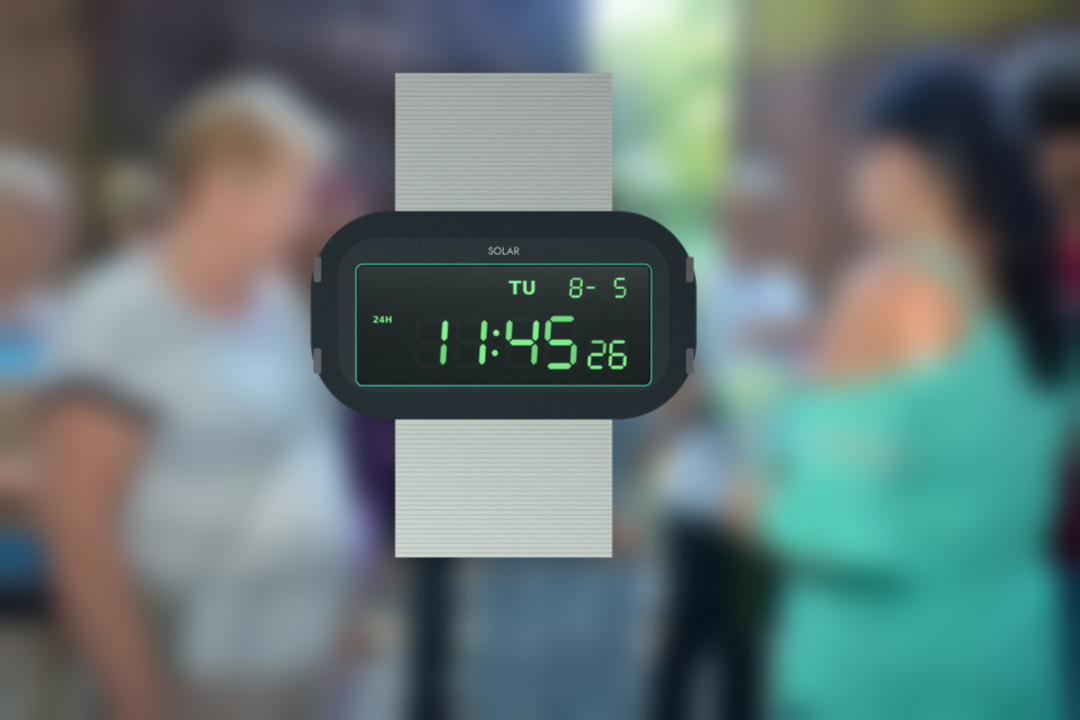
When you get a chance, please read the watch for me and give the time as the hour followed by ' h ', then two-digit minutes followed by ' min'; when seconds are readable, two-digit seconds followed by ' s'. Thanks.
11 h 45 min 26 s
